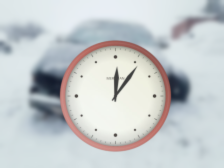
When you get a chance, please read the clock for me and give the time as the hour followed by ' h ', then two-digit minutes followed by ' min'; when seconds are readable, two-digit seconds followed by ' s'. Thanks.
12 h 06 min
